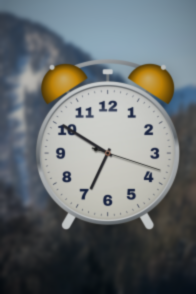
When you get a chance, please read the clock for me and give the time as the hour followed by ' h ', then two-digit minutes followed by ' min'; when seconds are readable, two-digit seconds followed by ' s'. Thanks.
6 h 50 min 18 s
